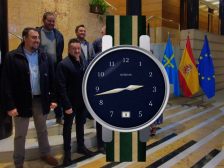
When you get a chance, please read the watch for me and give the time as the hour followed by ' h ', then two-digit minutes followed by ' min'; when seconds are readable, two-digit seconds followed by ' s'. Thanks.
2 h 43 min
